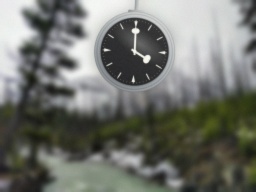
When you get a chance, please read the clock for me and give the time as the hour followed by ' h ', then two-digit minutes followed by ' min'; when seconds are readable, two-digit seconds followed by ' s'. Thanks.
4 h 00 min
